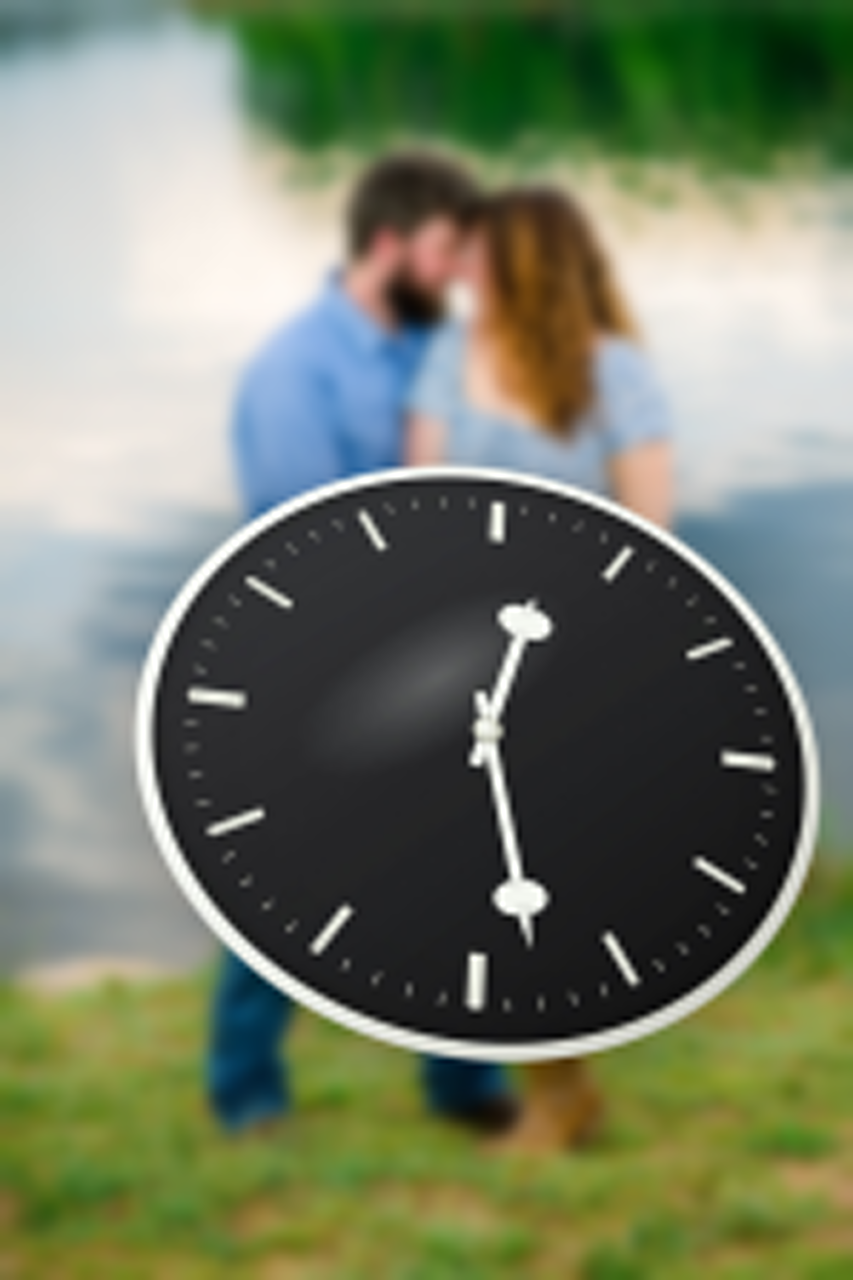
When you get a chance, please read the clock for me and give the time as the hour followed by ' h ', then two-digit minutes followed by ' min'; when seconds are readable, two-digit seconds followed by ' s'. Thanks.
12 h 28 min
